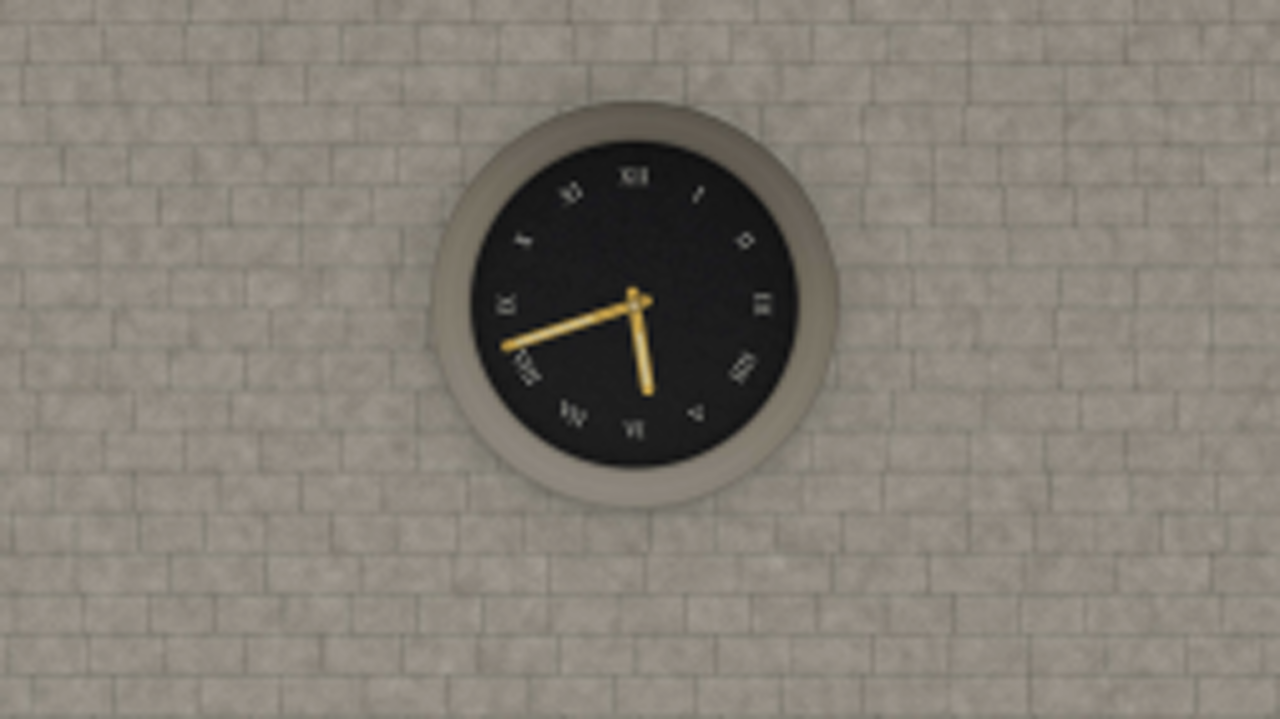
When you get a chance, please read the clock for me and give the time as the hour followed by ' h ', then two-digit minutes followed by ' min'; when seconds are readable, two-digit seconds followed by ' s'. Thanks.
5 h 42 min
